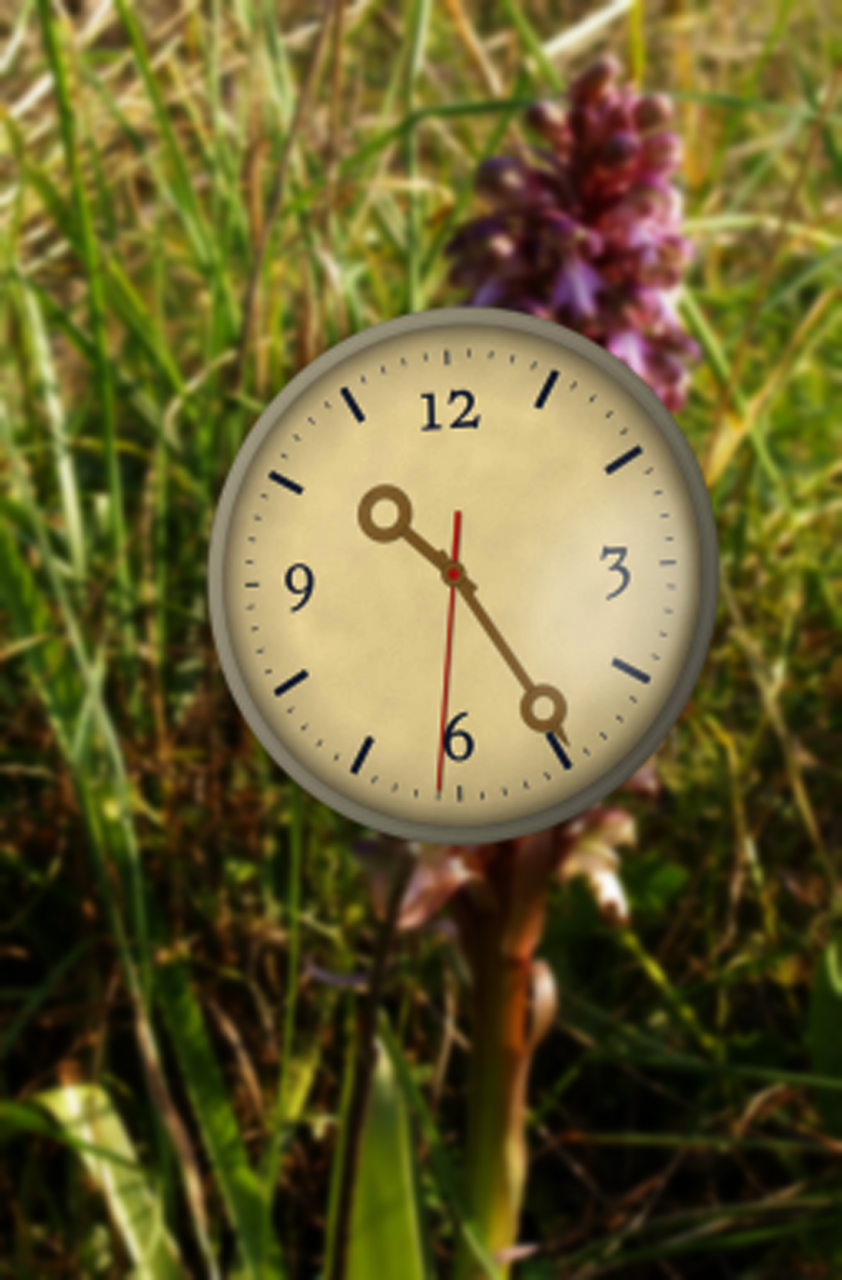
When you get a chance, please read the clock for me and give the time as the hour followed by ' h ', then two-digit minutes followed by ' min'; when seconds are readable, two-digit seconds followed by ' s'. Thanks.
10 h 24 min 31 s
